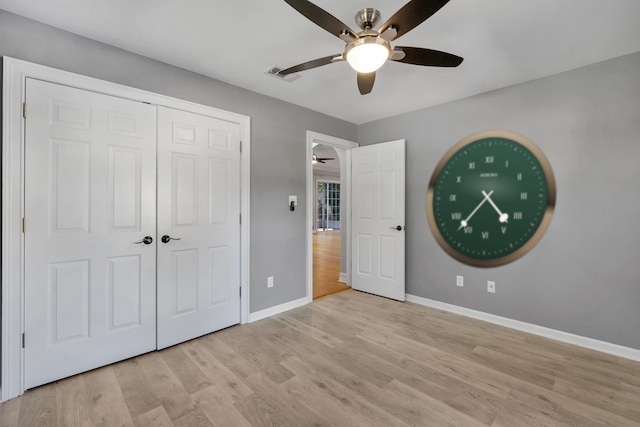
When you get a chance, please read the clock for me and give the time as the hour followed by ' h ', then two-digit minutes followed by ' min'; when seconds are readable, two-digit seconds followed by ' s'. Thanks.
4 h 37 min
